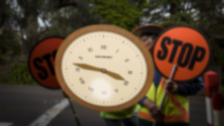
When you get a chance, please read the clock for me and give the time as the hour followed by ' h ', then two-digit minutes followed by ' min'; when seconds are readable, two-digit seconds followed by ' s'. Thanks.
3 h 47 min
